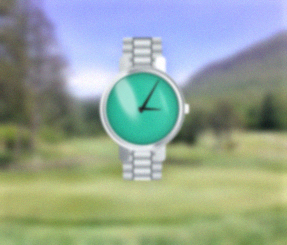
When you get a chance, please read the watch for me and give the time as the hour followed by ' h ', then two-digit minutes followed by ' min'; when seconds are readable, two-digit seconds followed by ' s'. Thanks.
3 h 05 min
